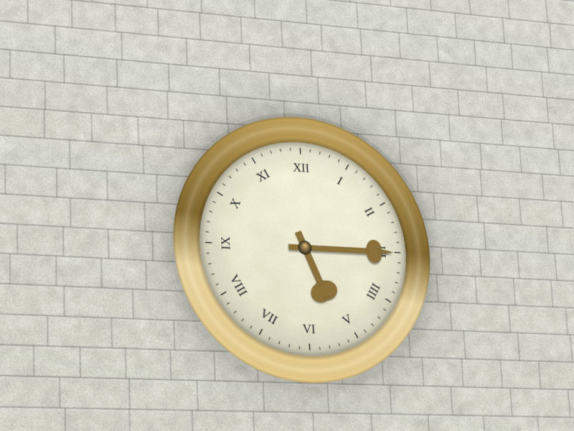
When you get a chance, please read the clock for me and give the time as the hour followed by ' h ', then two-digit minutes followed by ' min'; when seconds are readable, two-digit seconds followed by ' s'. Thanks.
5 h 15 min
